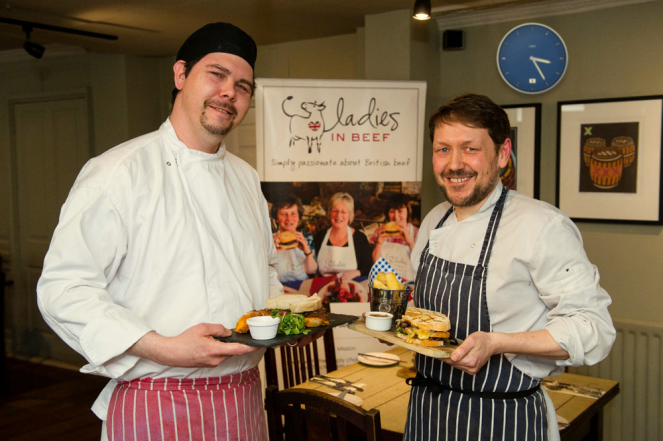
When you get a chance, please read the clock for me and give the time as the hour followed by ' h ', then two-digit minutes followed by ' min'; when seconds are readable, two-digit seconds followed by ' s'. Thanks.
3 h 25 min
